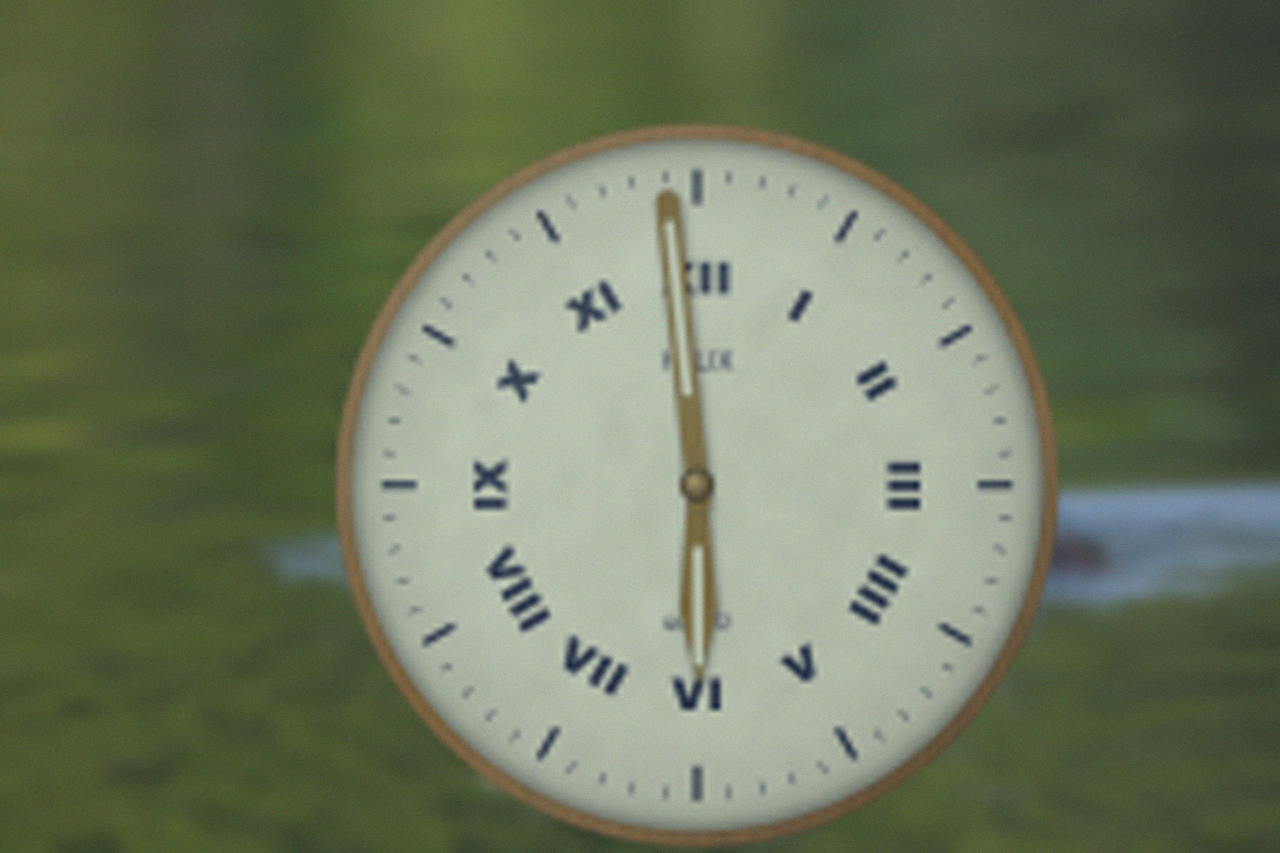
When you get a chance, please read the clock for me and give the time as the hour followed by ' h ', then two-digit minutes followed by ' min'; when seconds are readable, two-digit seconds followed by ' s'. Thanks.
5 h 59 min
